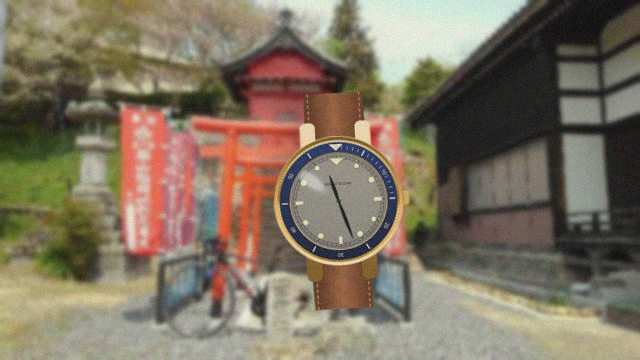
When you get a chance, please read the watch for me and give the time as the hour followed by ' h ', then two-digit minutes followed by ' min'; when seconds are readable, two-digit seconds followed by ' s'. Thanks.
11 h 27 min
